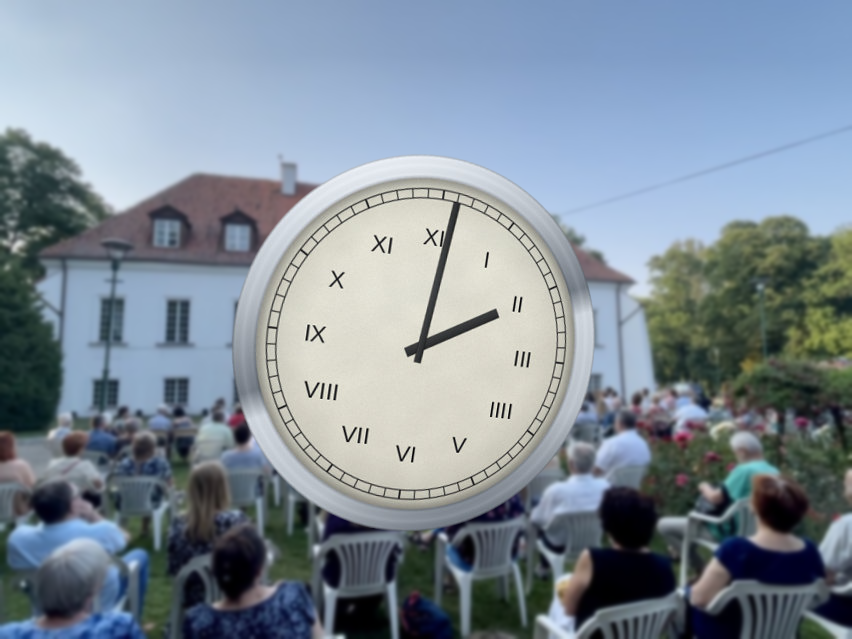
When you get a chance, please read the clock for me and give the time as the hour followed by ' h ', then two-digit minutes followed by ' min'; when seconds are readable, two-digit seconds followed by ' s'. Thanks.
2 h 01 min
